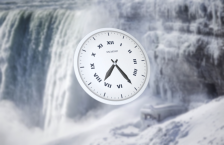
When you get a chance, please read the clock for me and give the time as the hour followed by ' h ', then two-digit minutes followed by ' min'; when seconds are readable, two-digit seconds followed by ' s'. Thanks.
7 h 25 min
